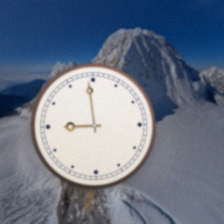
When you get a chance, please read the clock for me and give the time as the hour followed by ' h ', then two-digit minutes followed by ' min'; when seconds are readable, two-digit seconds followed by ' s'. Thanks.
8 h 59 min
